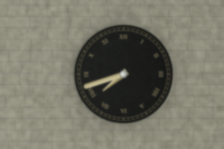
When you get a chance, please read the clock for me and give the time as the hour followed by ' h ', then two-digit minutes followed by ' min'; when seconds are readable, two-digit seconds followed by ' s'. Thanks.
7 h 42 min
